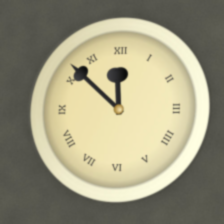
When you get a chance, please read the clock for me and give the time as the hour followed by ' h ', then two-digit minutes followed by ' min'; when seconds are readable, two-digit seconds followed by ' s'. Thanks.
11 h 52 min
